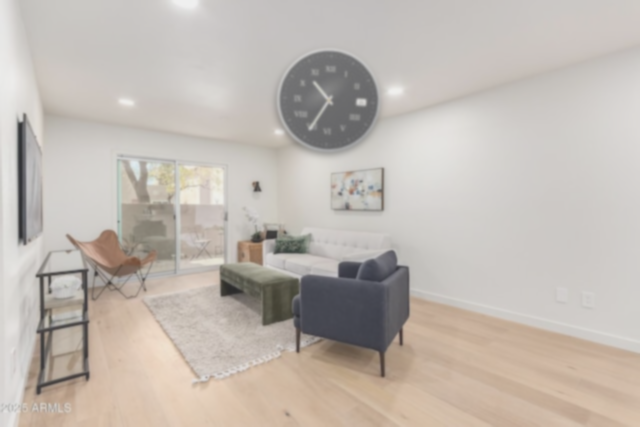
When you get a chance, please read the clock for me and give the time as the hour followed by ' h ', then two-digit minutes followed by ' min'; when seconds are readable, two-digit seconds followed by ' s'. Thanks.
10 h 35 min
